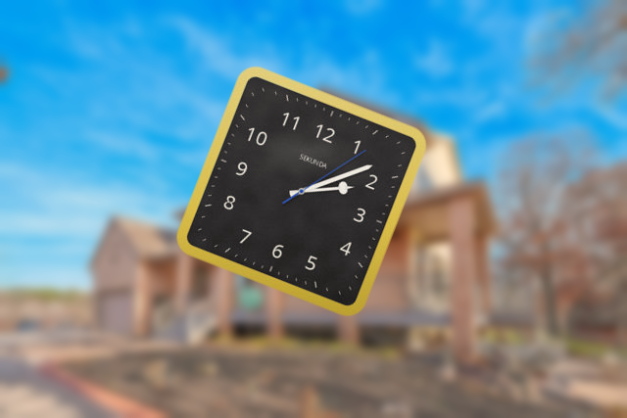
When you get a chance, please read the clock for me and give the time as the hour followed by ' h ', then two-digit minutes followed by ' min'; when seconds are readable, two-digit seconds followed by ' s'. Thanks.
2 h 08 min 06 s
